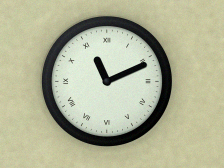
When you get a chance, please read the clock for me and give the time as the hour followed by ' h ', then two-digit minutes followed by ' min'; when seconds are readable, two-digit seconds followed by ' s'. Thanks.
11 h 11 min
